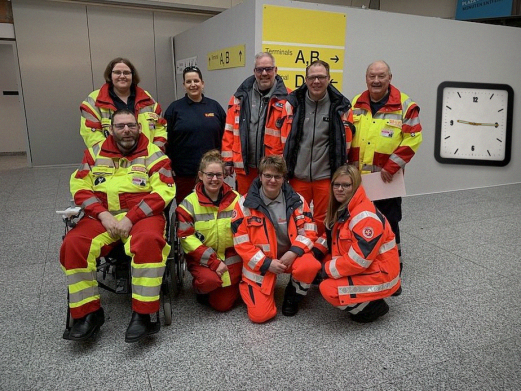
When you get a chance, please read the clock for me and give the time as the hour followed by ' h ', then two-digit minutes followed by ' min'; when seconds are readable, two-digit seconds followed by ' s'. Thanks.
9 h 15 min
